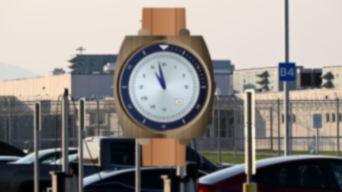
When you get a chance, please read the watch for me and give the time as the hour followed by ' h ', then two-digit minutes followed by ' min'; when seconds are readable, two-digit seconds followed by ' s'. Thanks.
10 h 58 min
